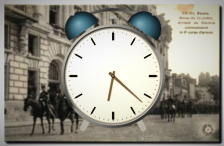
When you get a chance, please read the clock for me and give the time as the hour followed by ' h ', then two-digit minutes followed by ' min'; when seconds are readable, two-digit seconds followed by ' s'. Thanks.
6 h 22 min
